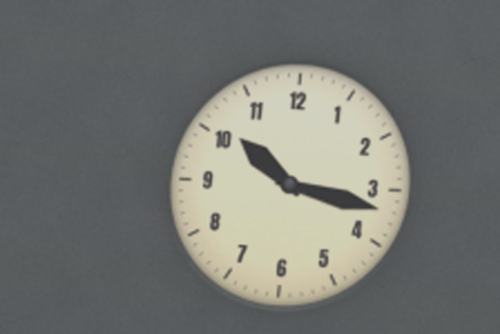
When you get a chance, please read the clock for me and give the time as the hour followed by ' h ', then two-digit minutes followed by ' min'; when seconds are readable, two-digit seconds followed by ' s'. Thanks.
10 h 17 min
